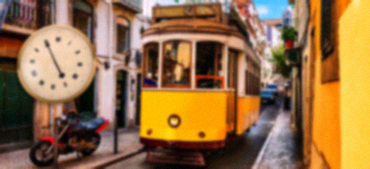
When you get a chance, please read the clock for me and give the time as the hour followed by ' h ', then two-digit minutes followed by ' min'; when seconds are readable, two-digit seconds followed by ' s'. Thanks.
4 h 55 min
